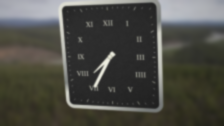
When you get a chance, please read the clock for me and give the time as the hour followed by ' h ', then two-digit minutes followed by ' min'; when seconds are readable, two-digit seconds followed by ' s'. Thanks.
7 h 35 min
